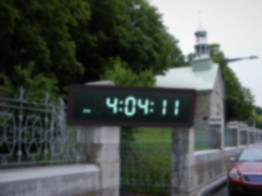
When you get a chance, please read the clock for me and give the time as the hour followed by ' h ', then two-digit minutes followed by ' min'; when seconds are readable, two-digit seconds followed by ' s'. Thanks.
4 h 04 min 11 s
